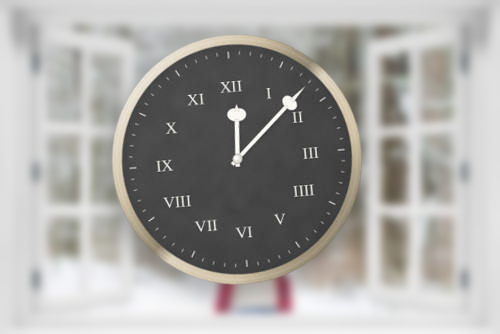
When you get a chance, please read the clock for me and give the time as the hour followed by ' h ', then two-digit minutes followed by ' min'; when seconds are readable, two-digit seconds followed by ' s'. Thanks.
12 h 08 min
